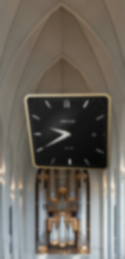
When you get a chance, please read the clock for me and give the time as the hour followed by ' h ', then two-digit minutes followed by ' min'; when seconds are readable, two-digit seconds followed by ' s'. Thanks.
9 h 40 min
